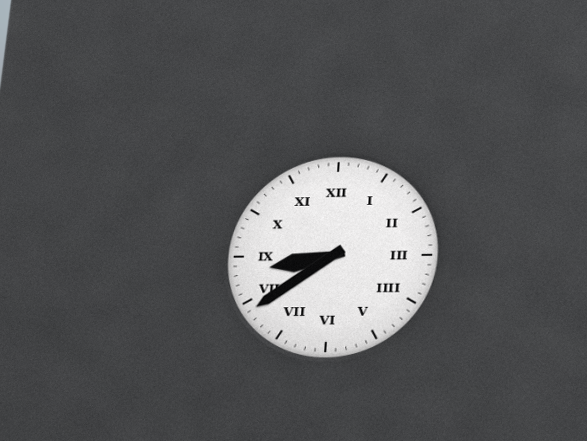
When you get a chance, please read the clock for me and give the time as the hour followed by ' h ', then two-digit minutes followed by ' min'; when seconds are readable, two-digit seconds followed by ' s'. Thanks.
8 h 39 min
